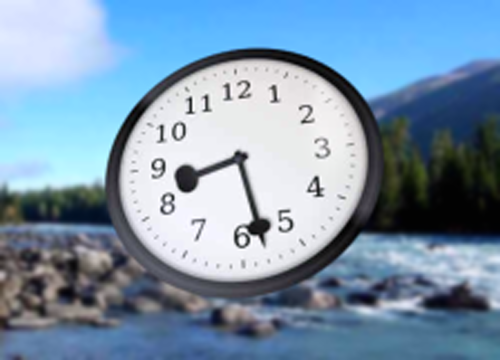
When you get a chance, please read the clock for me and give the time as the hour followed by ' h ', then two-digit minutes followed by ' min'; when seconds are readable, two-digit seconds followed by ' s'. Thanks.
8 h 28 min
